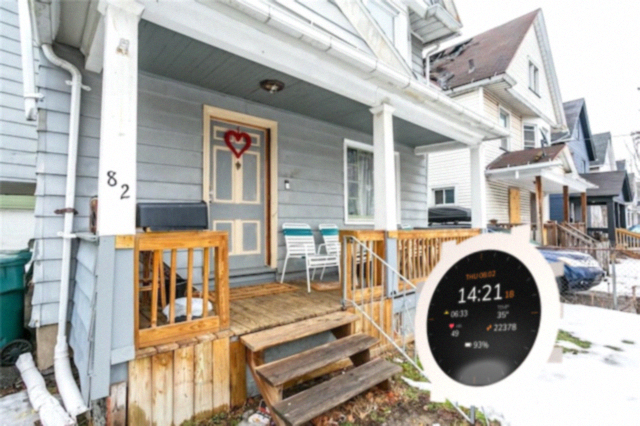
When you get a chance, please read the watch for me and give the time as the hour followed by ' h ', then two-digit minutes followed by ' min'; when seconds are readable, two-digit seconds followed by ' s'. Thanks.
14 h 21 min
